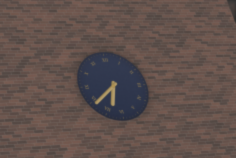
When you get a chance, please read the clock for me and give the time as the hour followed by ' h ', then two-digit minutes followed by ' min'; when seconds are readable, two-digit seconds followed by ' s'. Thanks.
6 h 39 min
